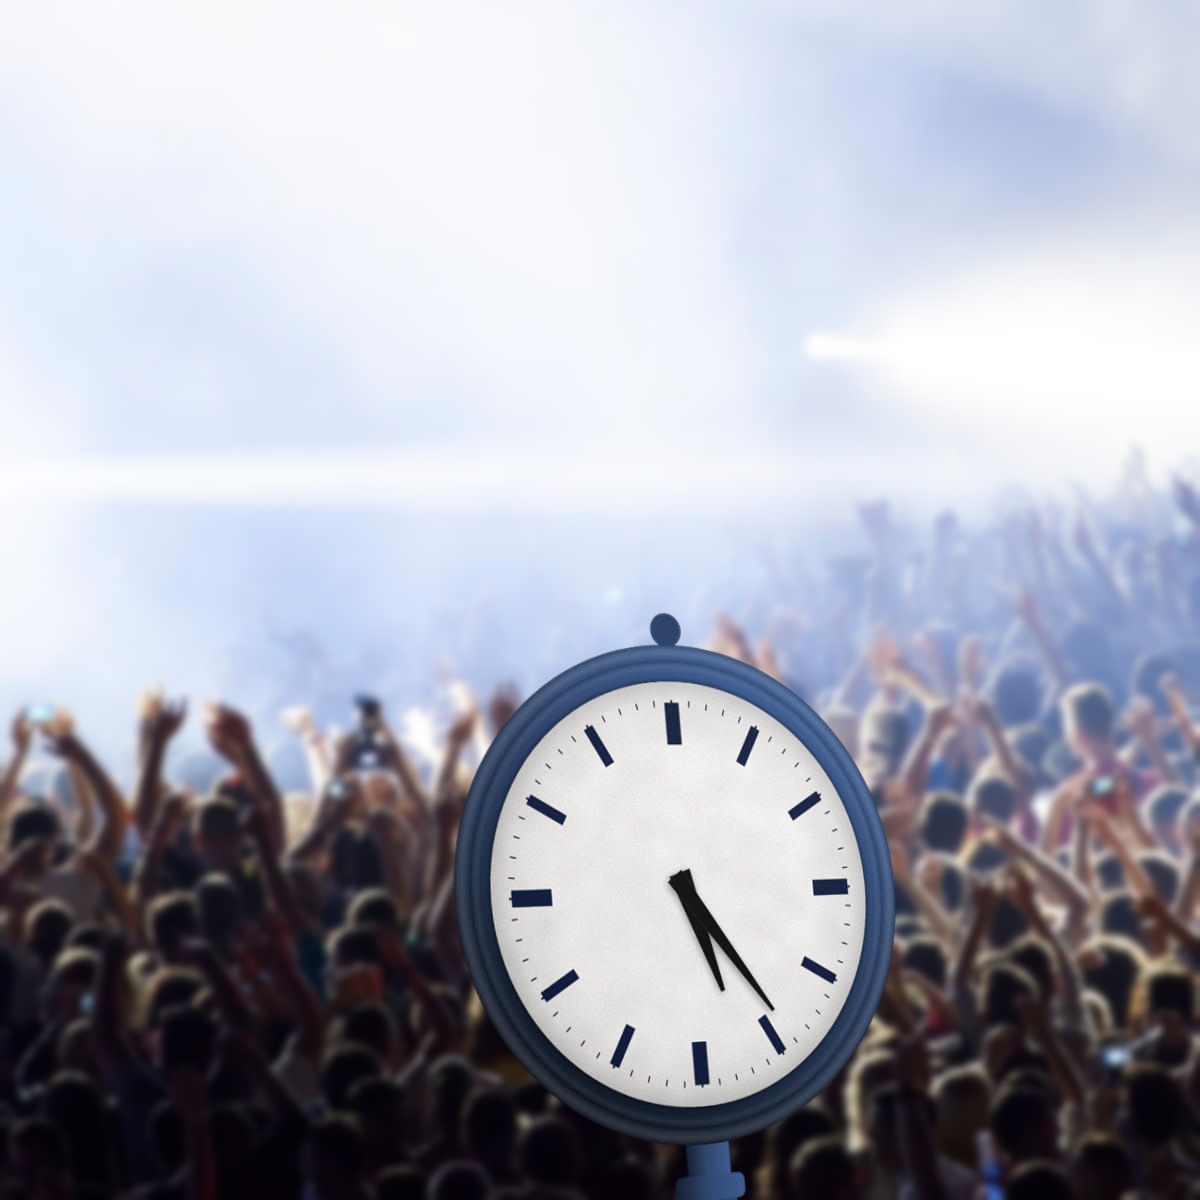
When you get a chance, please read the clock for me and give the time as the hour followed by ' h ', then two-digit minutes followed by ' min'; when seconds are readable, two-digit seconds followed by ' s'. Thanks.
5 h 24 min
